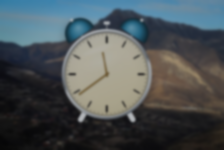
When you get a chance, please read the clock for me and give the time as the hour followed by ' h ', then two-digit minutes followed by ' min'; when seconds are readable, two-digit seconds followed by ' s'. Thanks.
11 h 39 min
